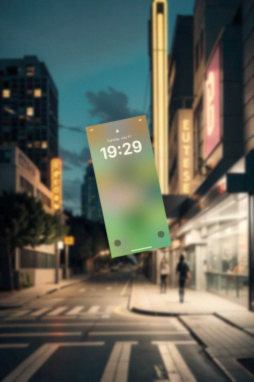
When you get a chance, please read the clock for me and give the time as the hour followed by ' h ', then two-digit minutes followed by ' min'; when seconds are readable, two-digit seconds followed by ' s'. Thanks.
19 h 29 min
